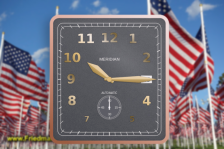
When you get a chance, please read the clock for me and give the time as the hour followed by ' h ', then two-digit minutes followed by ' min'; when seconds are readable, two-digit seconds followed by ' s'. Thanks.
10 h 15 min
